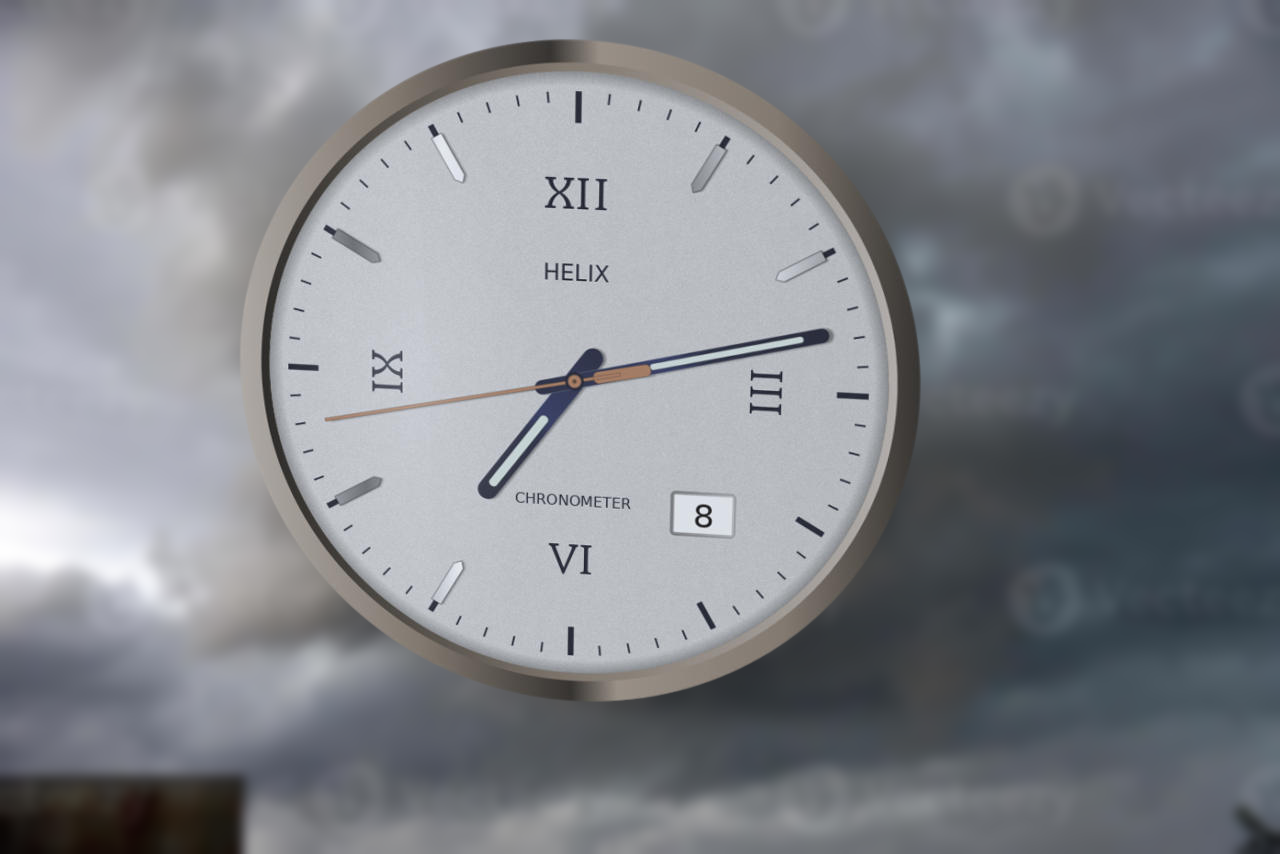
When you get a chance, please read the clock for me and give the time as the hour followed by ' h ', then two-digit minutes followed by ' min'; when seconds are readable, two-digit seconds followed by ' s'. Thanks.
7 h 12 min 43 s
